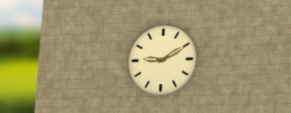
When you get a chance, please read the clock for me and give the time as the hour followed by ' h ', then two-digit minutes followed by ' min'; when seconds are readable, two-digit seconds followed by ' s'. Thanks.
9 h 10 min
